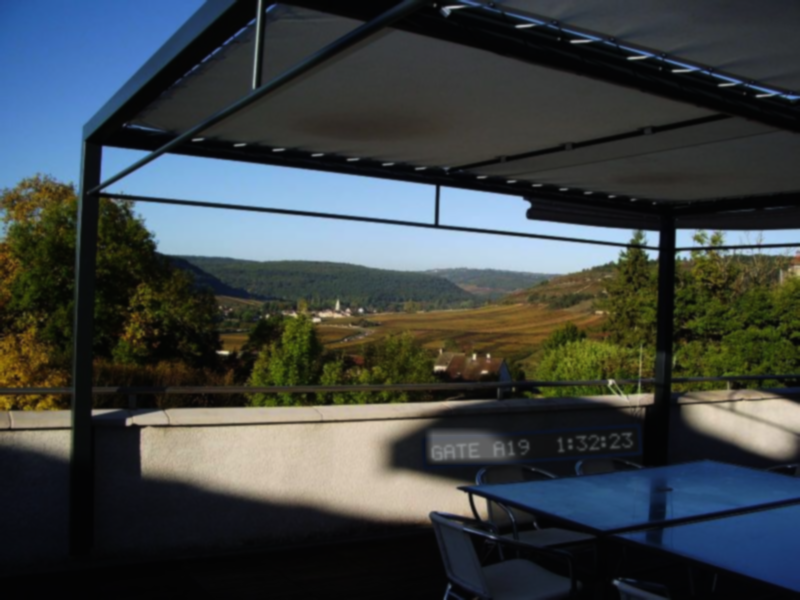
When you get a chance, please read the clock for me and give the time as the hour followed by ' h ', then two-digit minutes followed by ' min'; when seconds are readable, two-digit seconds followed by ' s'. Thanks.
1 h 32 min 23 s
